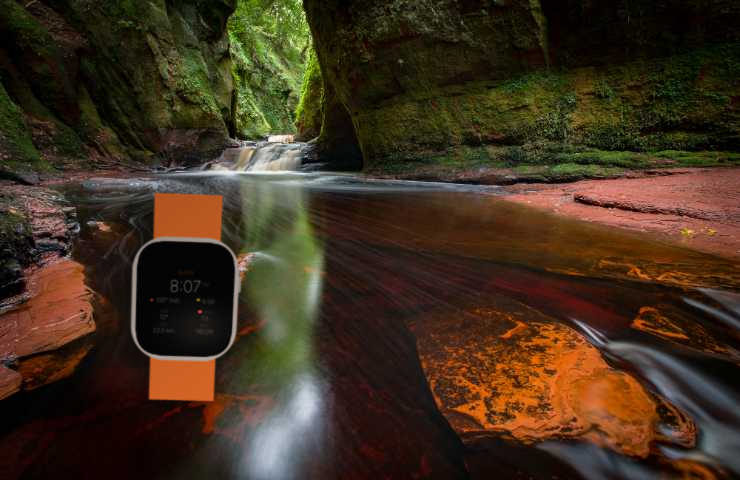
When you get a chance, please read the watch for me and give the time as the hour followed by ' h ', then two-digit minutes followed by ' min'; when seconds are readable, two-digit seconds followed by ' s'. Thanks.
8 h 07 min
